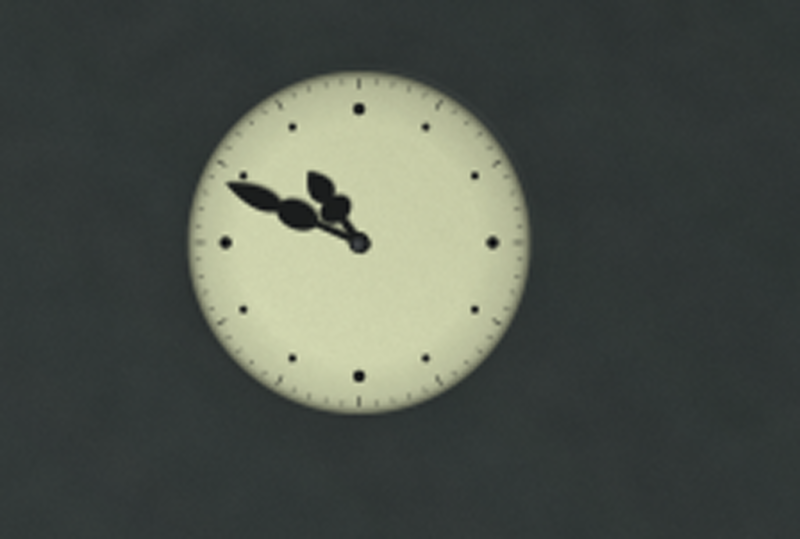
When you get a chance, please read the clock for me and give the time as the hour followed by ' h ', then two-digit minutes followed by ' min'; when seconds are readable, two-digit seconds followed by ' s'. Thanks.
10 h 49 min
